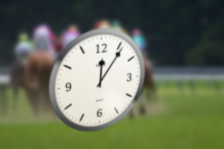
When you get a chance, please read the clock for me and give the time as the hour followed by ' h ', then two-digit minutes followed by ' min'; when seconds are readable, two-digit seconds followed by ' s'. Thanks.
12 h 06 min
